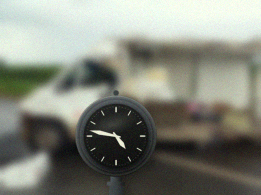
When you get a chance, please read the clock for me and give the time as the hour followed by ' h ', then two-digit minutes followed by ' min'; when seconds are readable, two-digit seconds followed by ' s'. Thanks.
4 h 47 min
